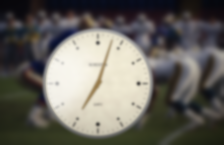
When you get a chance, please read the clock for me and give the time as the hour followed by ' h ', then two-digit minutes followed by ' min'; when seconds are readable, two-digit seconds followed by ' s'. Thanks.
7 h 03 min
